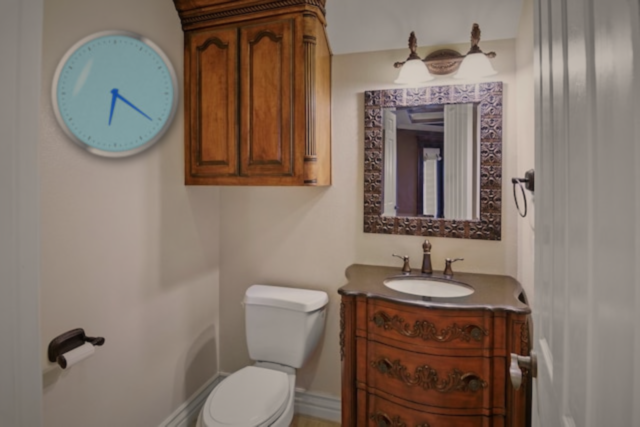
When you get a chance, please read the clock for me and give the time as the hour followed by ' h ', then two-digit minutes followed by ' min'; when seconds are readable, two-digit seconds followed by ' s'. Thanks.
6 h 21 min
